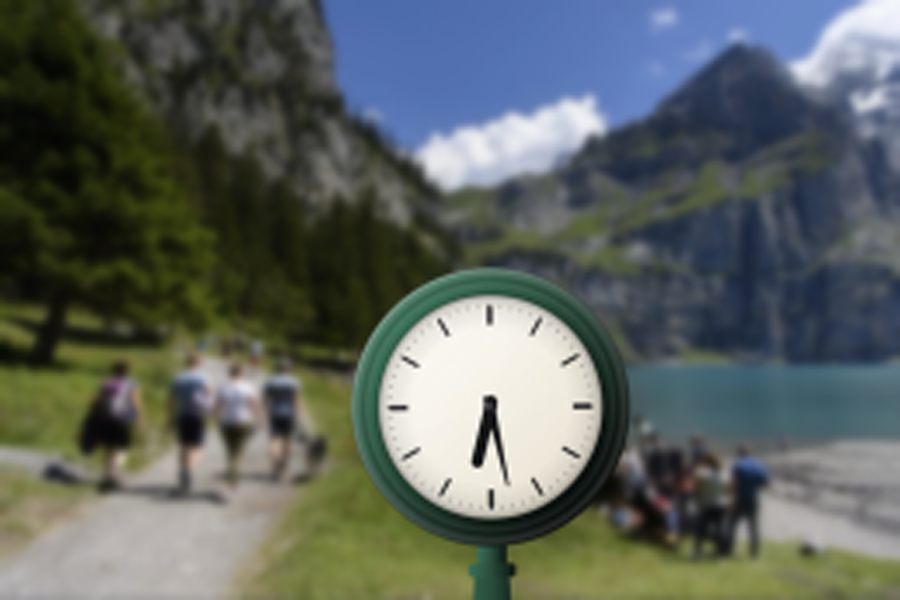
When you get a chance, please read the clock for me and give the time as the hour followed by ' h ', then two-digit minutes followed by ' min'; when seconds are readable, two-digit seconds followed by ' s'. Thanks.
6 h 28 min
